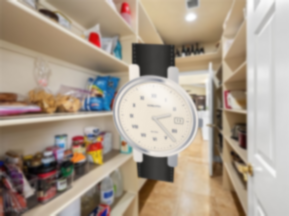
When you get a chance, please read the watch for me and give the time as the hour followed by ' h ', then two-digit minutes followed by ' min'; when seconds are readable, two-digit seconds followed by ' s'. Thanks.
2 h 23 min
